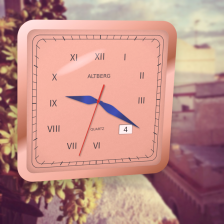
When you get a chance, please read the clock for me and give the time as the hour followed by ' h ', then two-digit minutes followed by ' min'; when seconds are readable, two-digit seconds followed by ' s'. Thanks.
9 h 20 min 33 s
